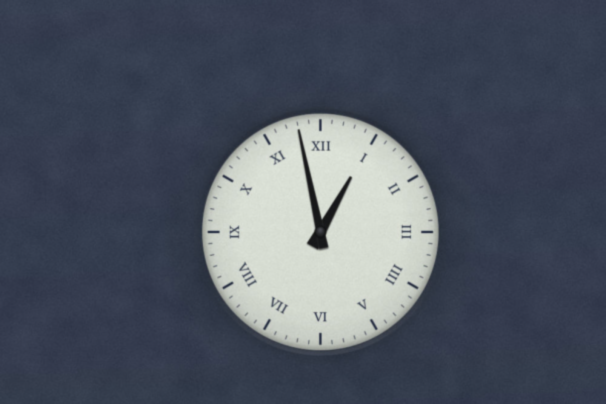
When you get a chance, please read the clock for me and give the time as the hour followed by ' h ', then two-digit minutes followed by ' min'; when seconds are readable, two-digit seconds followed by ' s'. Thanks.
12 h 58 min
